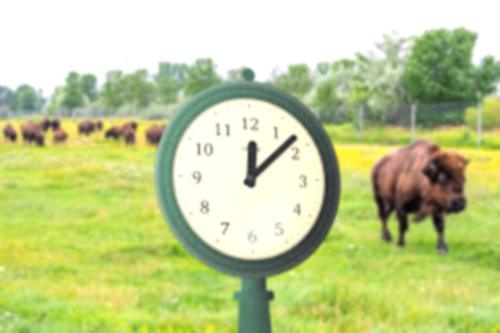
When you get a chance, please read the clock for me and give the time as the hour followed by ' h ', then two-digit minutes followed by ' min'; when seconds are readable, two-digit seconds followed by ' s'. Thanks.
12 h 08 min
